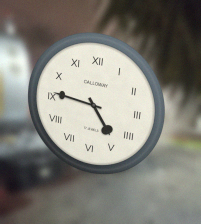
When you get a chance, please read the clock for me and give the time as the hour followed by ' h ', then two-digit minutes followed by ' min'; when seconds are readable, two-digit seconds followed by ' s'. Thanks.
4 h 46 min
